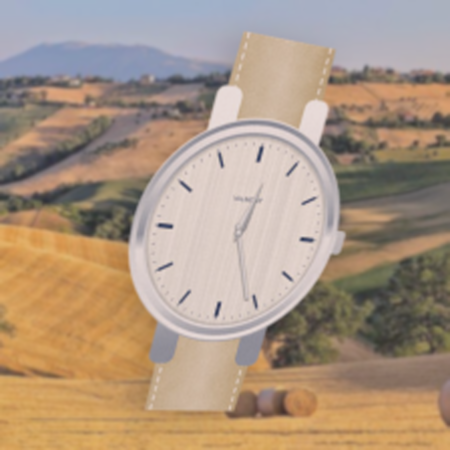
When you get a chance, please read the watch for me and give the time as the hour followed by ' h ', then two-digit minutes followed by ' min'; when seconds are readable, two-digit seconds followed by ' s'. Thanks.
12 h 26 min
